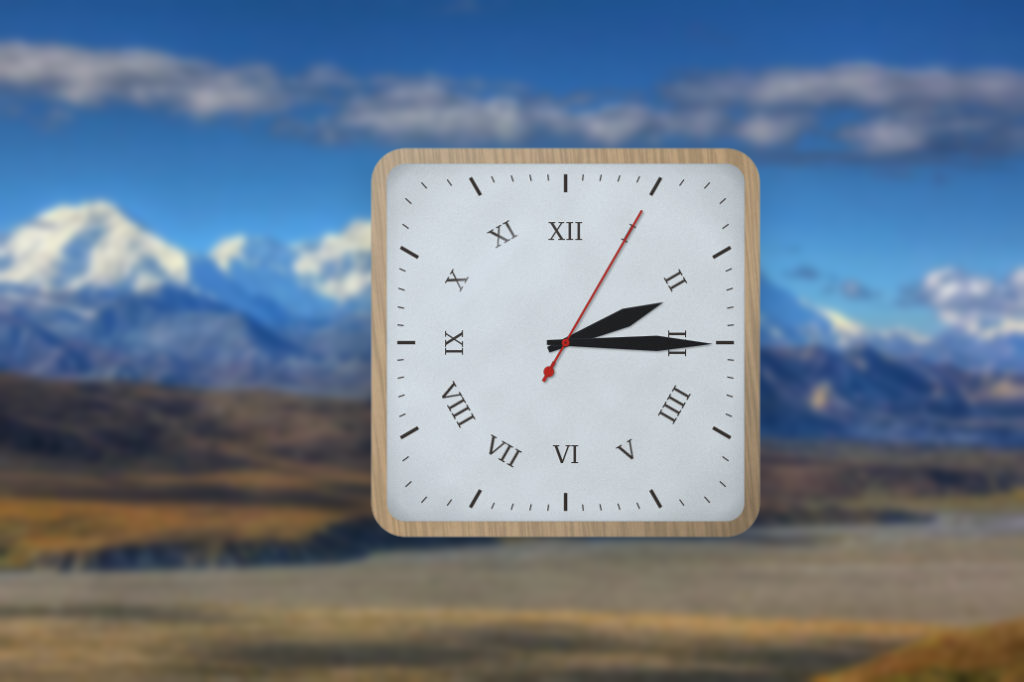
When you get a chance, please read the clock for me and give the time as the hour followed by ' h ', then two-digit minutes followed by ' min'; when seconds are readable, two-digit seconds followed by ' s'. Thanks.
2 h 15 min 05 s
